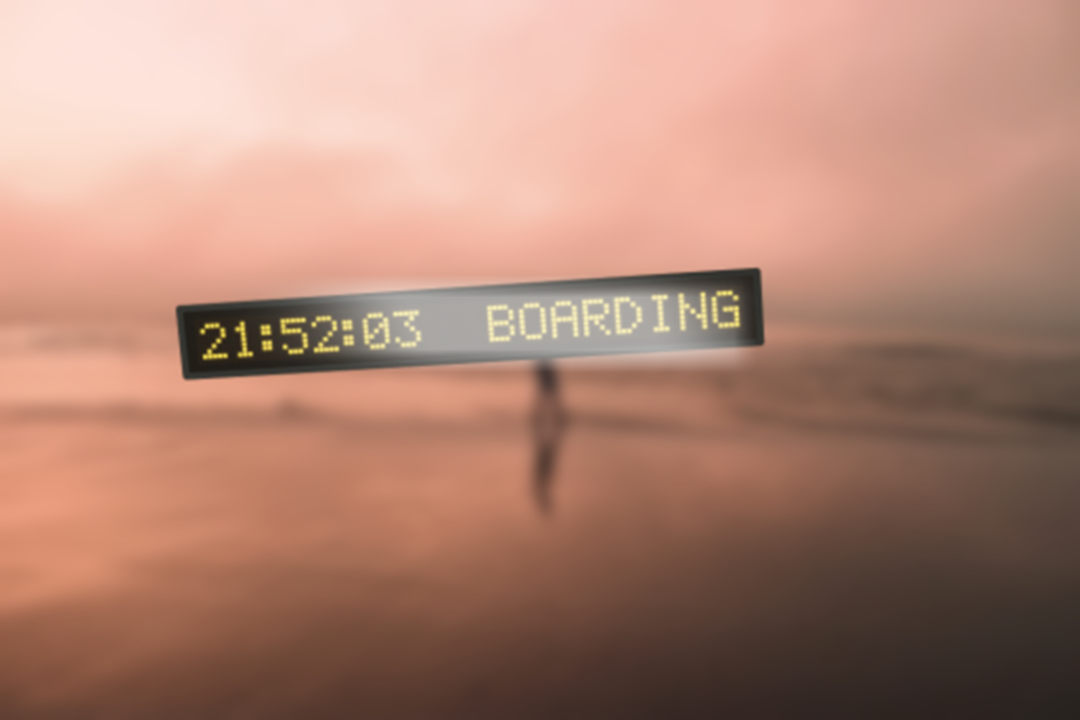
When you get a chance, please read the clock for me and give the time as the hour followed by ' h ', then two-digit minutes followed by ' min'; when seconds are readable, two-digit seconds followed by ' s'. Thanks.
21 h 52 min 03 s
